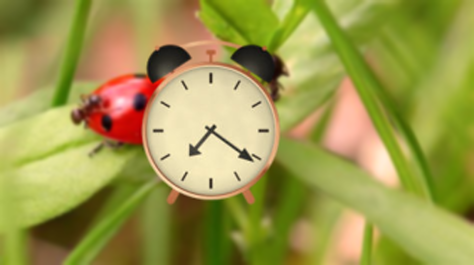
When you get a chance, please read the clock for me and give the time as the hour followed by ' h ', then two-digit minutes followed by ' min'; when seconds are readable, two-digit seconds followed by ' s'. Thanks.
7 h 21 min
